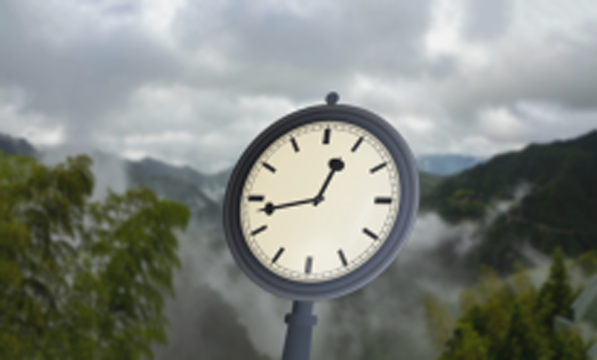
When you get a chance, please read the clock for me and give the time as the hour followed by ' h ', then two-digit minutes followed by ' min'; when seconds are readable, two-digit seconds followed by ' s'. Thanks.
12 h 43 min
